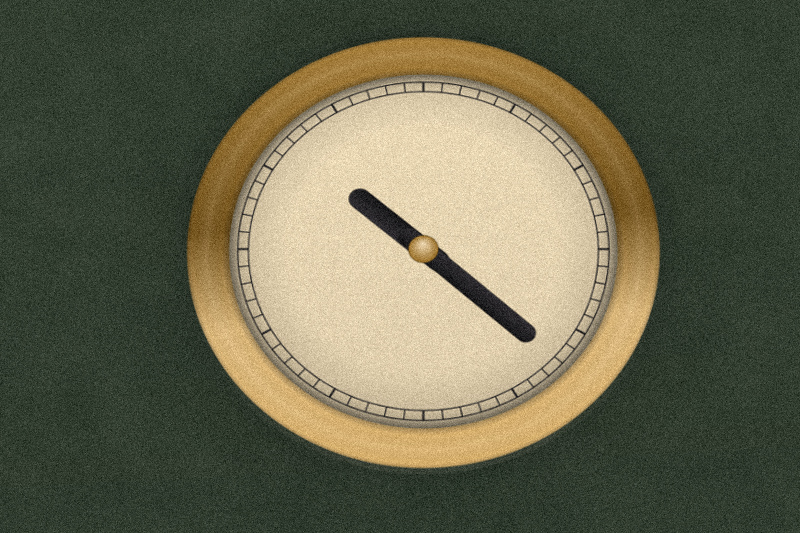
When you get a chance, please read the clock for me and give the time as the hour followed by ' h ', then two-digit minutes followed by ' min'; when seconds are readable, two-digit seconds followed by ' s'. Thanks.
10 h 22 min
